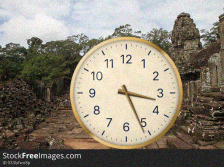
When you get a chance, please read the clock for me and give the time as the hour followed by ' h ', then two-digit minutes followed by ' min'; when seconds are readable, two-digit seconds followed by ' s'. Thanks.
3 h 26 min
